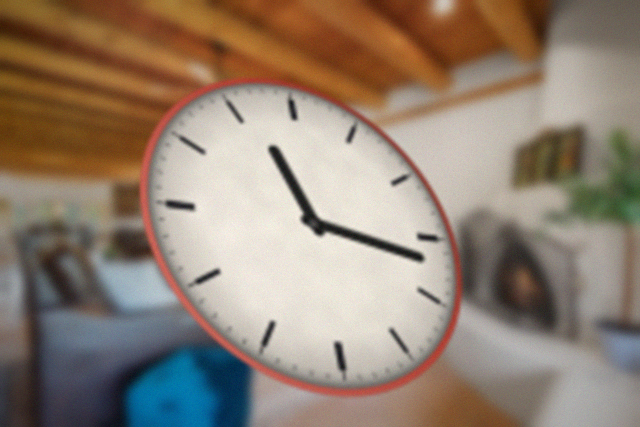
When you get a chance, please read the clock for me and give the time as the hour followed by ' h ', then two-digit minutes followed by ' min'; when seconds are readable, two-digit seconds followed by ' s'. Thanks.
11 h 17 min
